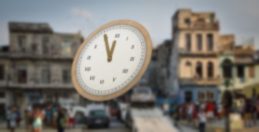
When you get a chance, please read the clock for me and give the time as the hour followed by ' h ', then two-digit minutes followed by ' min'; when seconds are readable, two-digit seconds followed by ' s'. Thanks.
11 h 55 min
